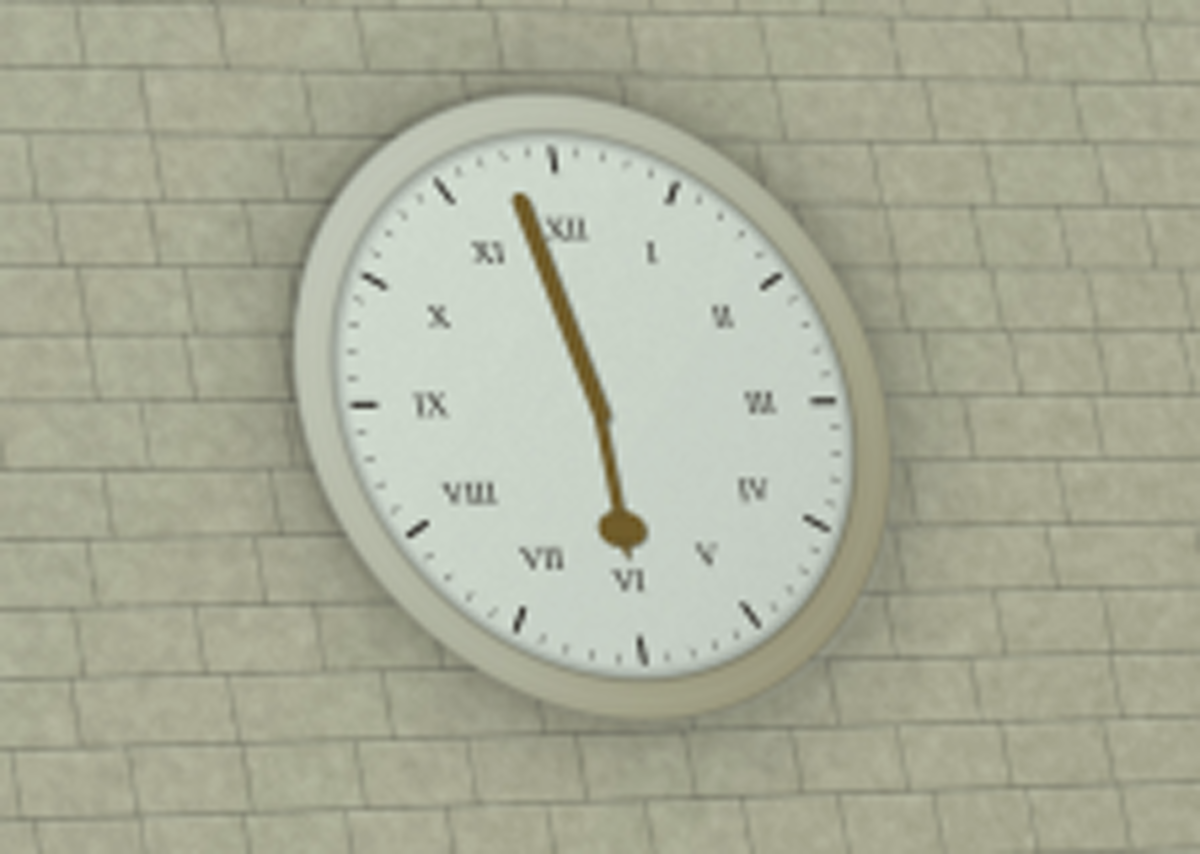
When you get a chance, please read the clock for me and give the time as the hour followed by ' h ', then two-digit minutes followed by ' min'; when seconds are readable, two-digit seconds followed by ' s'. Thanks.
5 h 58 min
